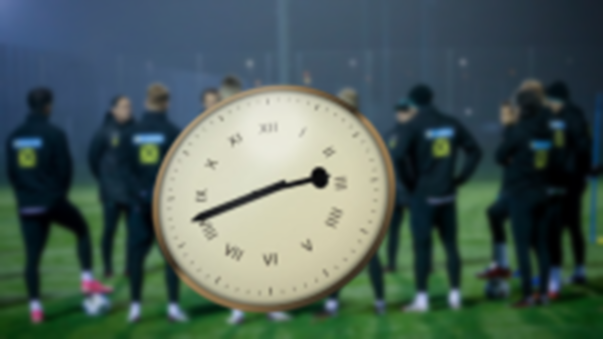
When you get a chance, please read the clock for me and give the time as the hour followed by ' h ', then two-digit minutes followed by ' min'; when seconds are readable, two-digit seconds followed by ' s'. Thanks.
2 h 42 min
